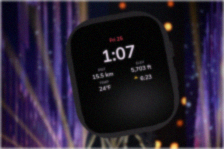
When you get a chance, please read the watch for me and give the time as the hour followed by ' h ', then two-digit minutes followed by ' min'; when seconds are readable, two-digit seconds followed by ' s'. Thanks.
1 h 07 min
